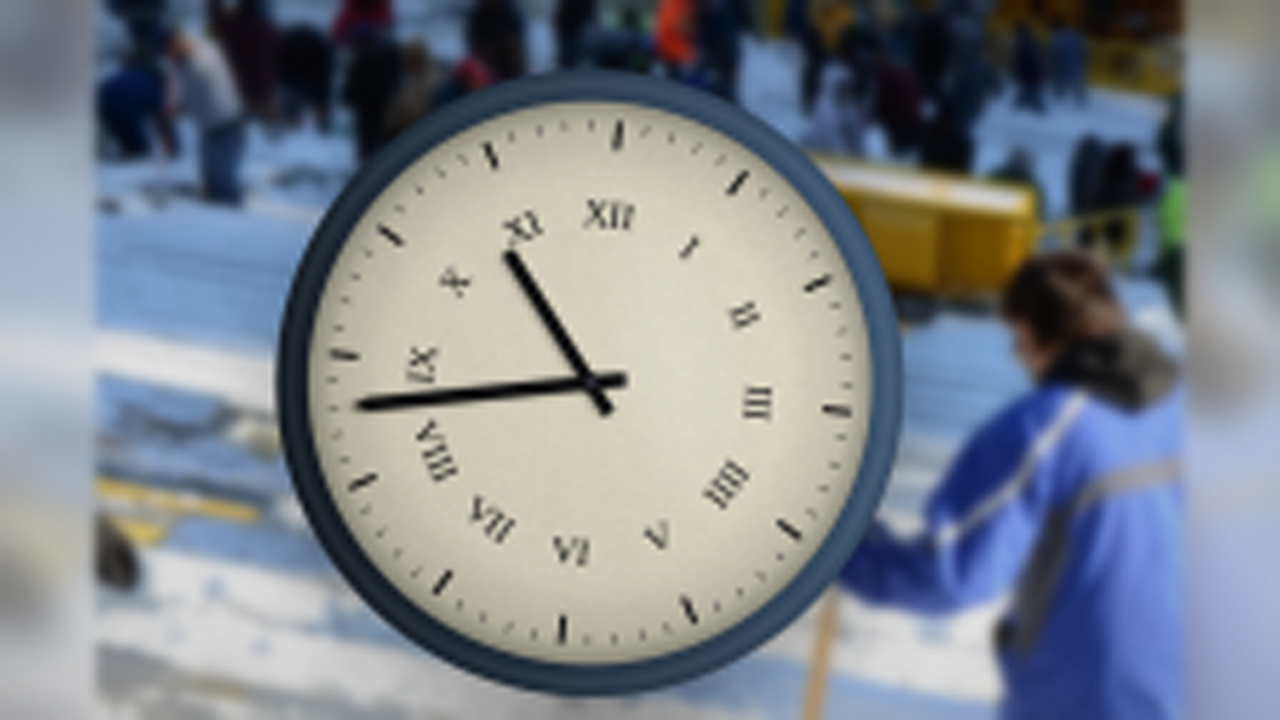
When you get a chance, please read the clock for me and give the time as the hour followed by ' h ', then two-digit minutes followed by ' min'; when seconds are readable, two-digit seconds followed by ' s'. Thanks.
10 h 43 min
